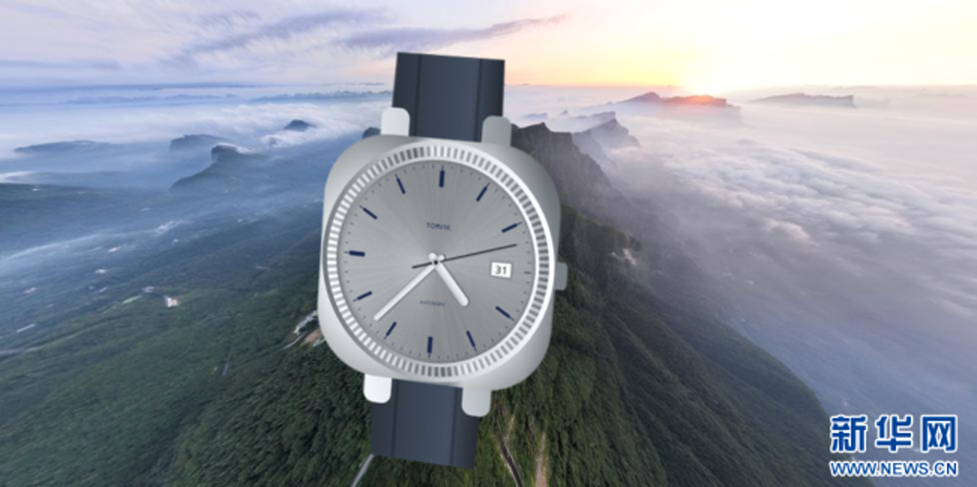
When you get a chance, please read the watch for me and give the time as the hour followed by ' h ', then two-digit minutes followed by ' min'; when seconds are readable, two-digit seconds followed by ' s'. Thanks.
4 h 37 min 12 s
